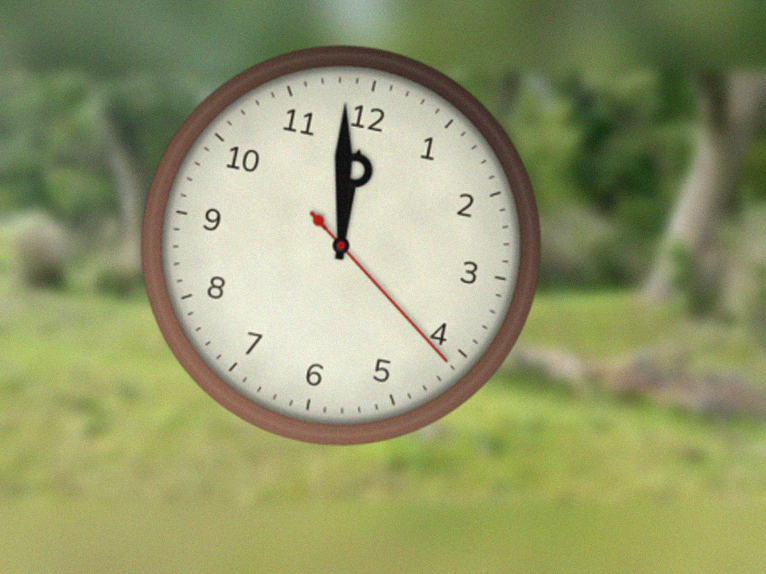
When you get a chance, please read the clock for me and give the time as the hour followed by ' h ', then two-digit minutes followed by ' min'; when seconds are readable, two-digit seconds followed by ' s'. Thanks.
11 h 58 min 21 s
